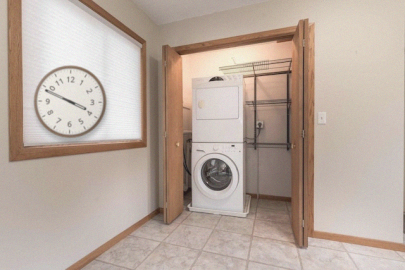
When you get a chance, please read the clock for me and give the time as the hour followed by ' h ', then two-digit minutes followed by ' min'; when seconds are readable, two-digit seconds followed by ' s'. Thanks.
3 h 49 min
